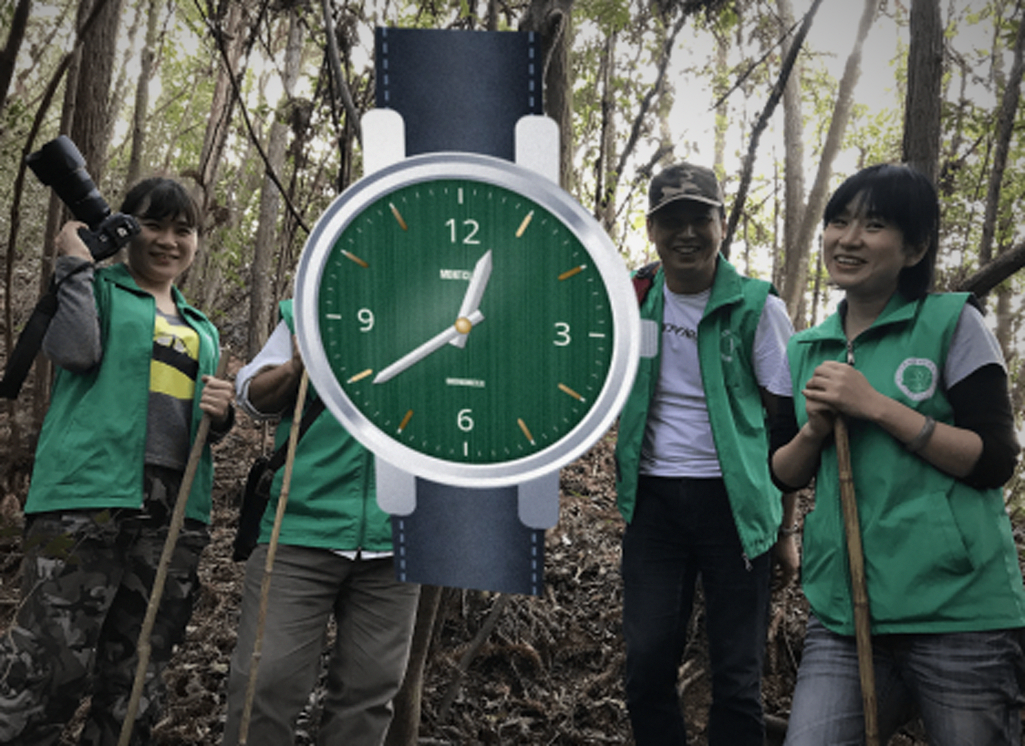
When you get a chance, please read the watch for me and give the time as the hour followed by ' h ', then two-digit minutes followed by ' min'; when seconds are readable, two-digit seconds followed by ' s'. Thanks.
12 h 39 min
